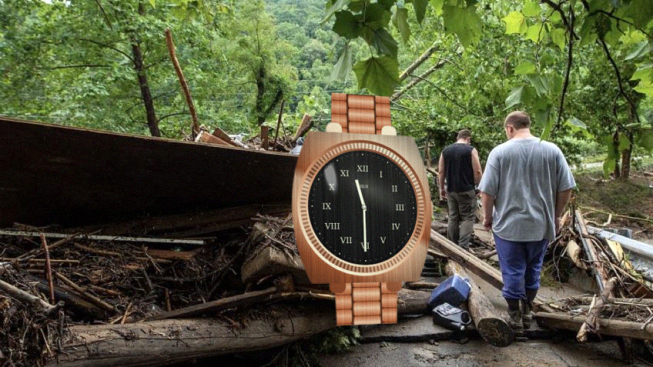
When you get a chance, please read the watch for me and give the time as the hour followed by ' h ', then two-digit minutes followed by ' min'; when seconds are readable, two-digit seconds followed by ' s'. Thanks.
11 h 30 min
